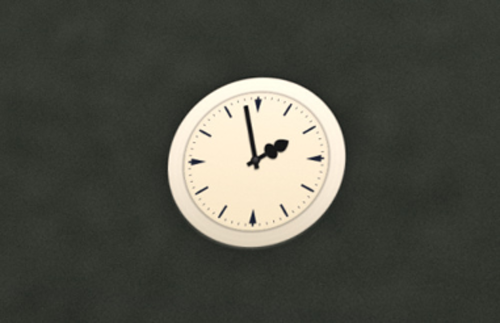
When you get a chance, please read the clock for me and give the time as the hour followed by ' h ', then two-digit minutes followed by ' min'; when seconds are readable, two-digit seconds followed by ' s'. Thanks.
1 h 58 min
